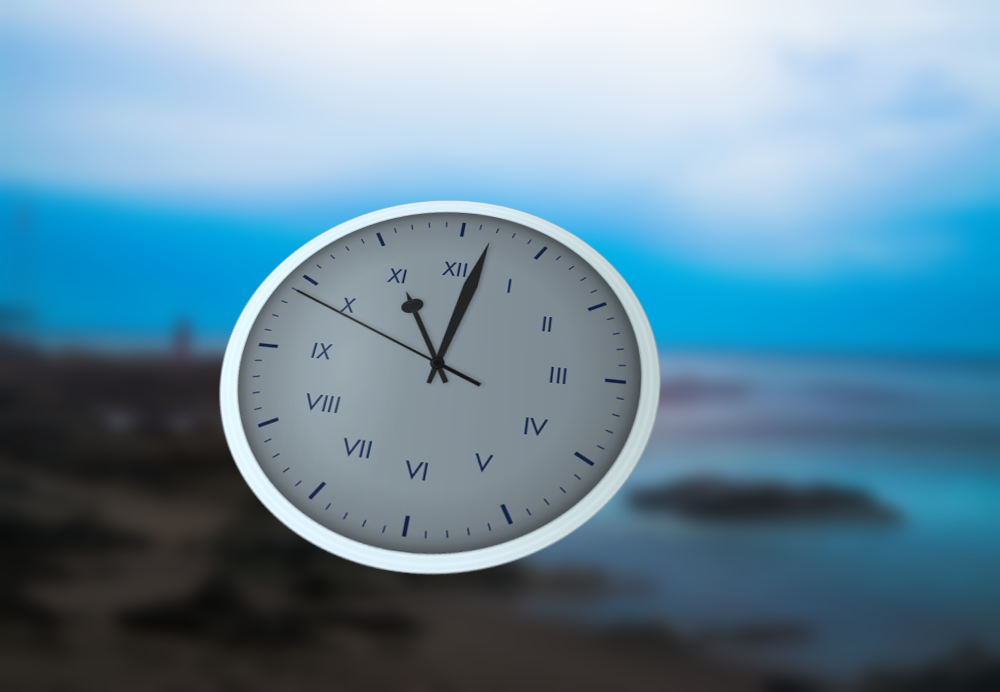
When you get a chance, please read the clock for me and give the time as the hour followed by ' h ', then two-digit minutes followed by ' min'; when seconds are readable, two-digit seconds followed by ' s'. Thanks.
11 h 01 min 49 s
